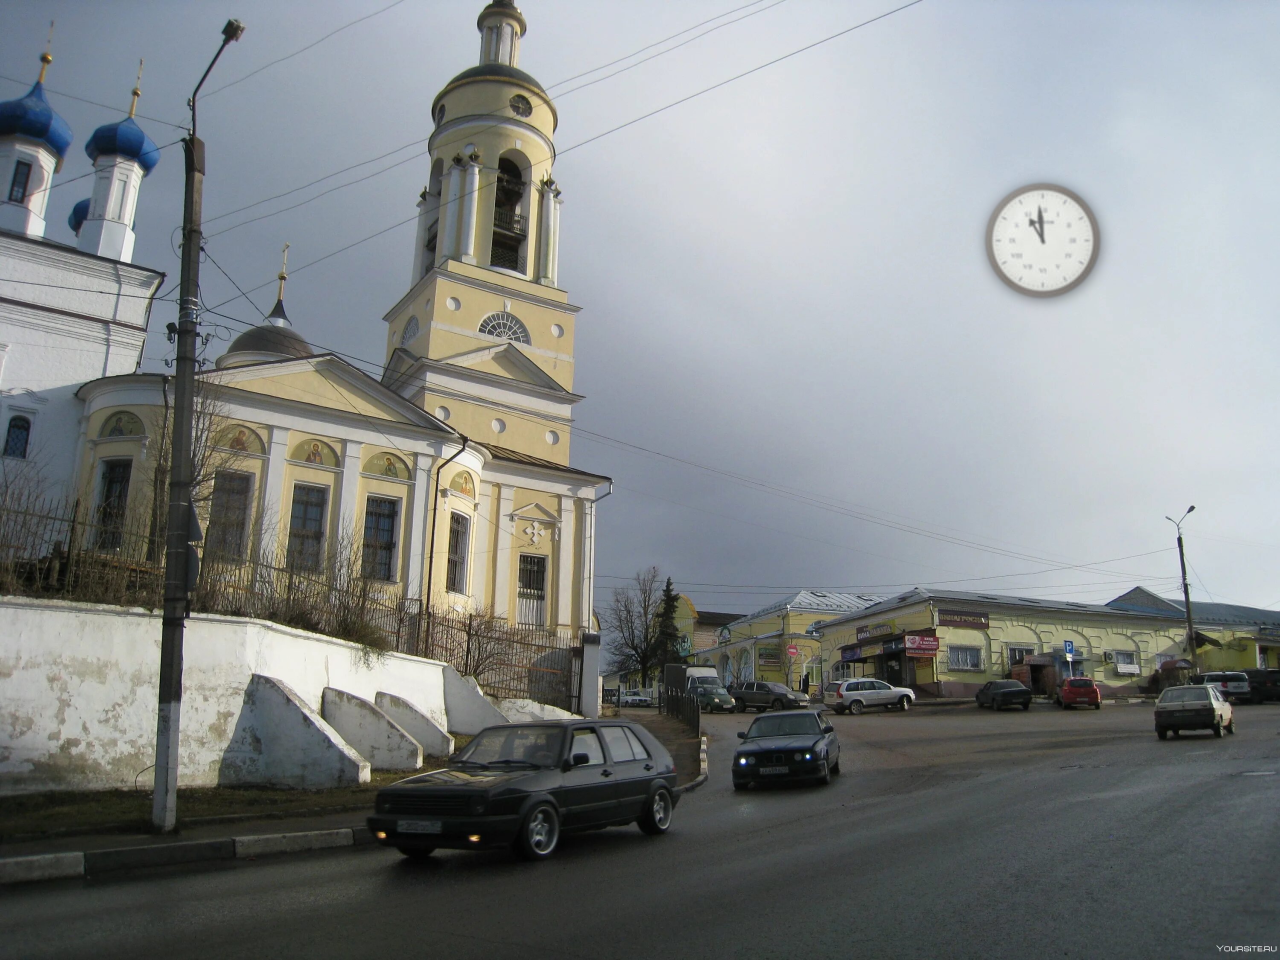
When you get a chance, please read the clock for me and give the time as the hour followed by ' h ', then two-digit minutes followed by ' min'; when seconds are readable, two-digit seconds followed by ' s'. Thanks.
10 h 59 min
